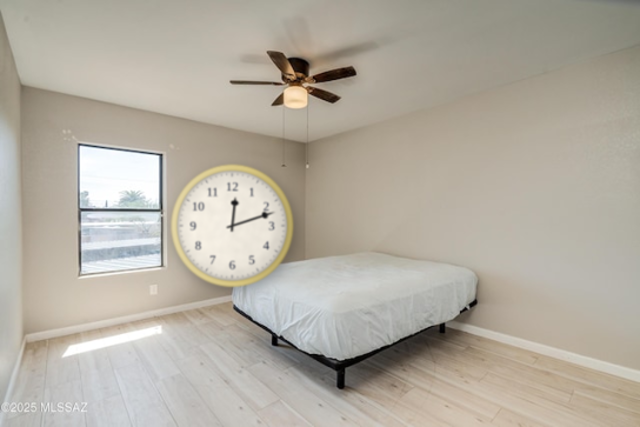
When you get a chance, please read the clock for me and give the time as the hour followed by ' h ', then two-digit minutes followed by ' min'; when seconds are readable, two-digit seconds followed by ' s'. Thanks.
12 h 12 min
